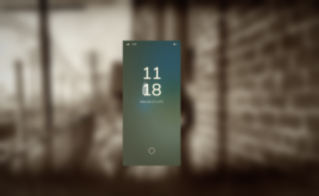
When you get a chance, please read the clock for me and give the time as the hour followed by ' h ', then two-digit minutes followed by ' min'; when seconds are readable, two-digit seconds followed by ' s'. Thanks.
11 h 18 min
